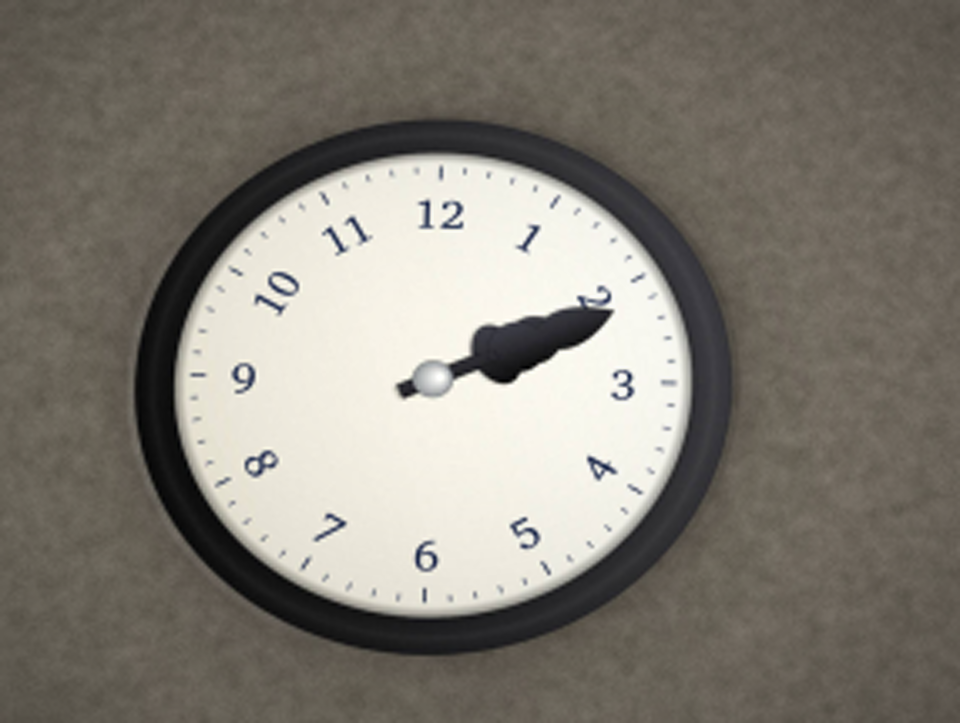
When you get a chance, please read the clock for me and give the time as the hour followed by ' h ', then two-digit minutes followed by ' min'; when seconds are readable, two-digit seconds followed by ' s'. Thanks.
2 h 11 min
